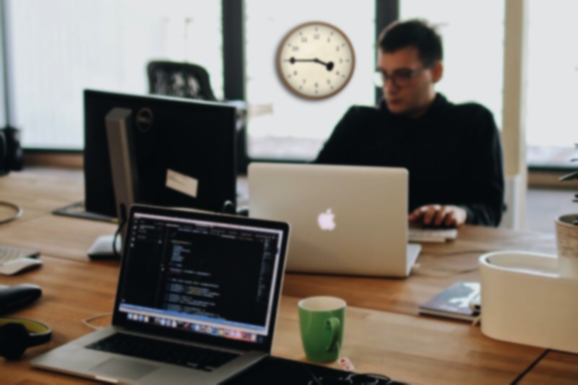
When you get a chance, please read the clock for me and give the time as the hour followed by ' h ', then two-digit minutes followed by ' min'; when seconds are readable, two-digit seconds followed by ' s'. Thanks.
3 h 45 min
